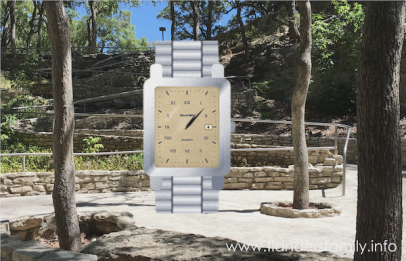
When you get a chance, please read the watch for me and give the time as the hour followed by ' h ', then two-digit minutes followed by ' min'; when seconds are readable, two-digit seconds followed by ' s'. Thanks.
1 h 07 min
